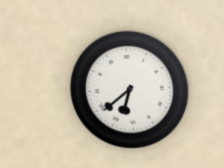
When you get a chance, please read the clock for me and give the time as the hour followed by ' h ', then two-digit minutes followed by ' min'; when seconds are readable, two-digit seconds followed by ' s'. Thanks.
6 h 39 min
